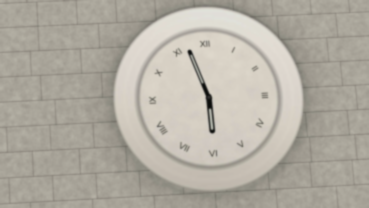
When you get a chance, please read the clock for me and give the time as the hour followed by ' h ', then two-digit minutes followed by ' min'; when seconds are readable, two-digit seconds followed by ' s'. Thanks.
5 h 57 min
